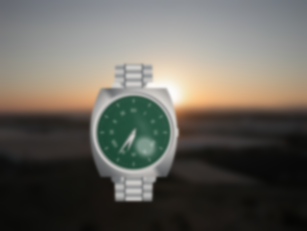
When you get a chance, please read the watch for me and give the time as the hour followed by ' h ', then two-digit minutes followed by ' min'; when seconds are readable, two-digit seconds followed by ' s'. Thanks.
6 h 36 min
